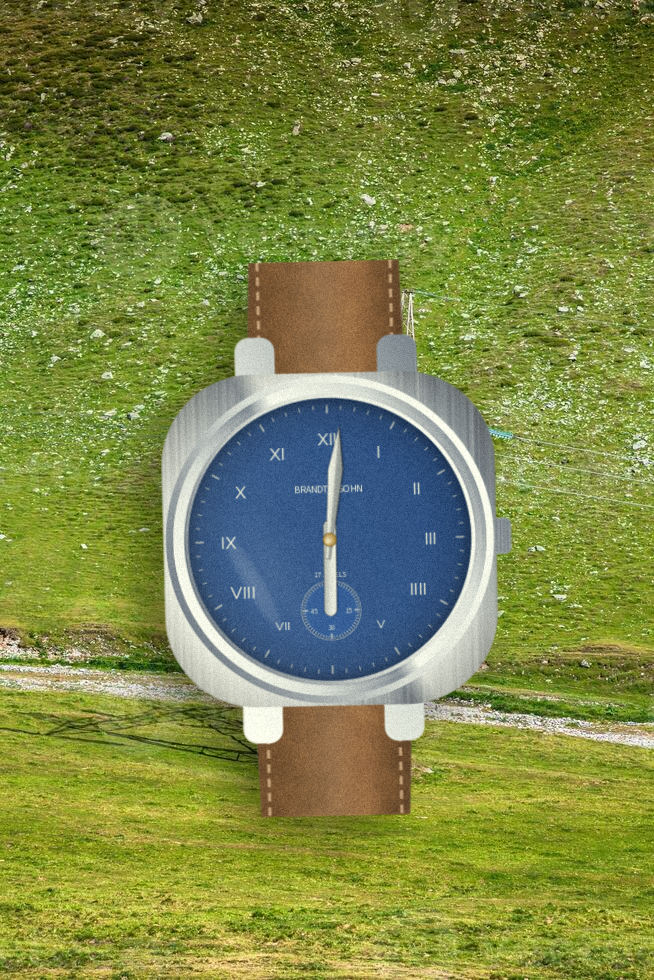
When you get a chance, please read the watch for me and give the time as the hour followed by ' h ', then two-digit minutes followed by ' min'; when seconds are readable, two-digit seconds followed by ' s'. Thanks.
6 h 01 min
